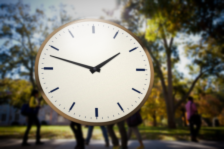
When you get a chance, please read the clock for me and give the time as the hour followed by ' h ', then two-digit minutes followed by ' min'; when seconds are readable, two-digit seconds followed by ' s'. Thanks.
1 h 48 min
